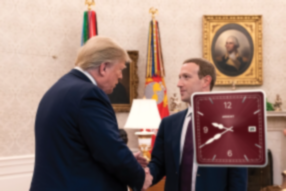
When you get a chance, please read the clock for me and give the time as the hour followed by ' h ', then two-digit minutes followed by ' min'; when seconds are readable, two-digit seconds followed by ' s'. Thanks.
9 h 40 min
